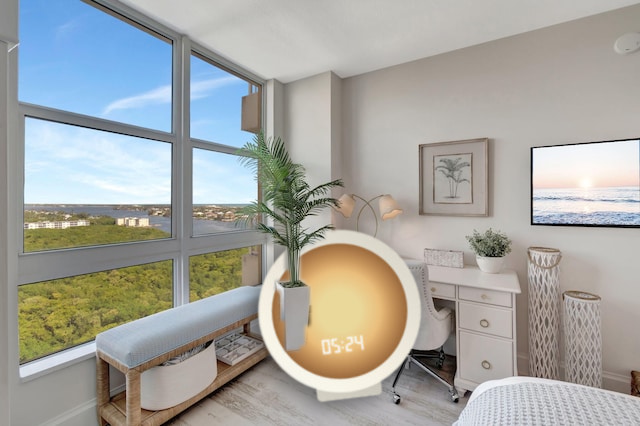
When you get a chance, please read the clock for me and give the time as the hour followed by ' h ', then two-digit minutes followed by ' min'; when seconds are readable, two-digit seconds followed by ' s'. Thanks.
5 h 24 min
